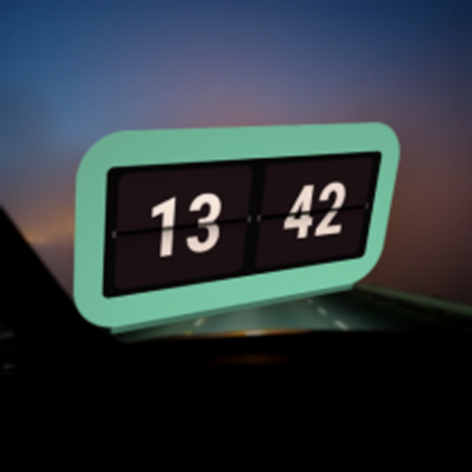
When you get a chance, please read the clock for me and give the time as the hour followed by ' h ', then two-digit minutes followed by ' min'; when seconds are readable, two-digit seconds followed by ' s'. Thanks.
13 h 42 min
